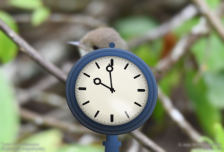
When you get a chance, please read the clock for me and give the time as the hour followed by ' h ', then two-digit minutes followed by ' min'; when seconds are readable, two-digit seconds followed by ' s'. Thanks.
9 h 59 min
